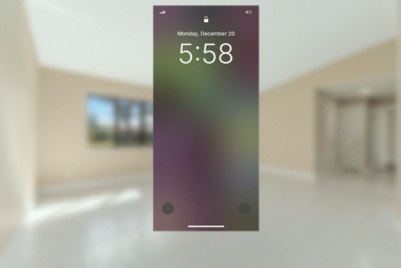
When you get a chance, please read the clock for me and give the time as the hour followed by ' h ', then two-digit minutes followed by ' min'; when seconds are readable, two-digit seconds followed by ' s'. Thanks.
5 h 58 min
